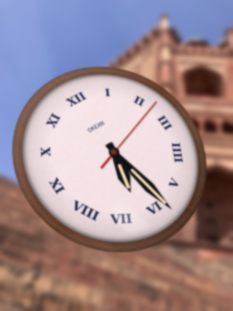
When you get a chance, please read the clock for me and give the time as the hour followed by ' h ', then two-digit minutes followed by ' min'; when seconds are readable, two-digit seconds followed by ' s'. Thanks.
6 h 28 min 12 s
